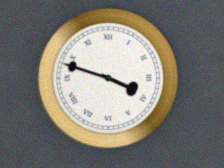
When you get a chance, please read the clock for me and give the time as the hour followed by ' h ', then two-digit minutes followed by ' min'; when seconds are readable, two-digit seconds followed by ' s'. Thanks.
3 h 48 min
